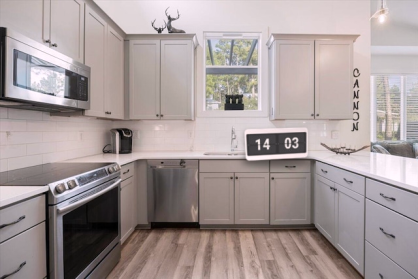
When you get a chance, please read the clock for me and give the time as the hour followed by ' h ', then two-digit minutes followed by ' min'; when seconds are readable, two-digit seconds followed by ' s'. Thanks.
14 h 03 min
